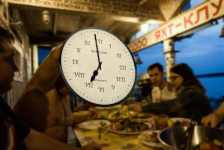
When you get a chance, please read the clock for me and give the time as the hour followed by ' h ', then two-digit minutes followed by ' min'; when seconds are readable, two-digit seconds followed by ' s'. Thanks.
6 h 59 min
